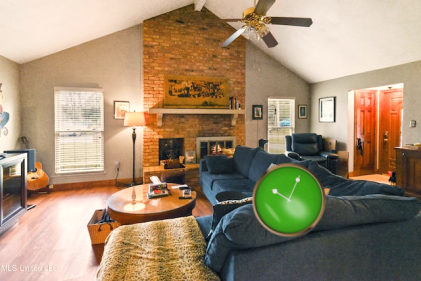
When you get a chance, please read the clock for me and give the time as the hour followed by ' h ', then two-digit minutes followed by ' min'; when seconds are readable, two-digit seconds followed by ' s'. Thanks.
10 h 04 min
